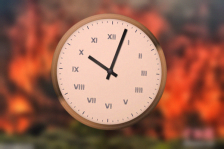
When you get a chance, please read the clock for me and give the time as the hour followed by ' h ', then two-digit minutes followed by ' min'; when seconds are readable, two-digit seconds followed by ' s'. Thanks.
10 h 03 min
